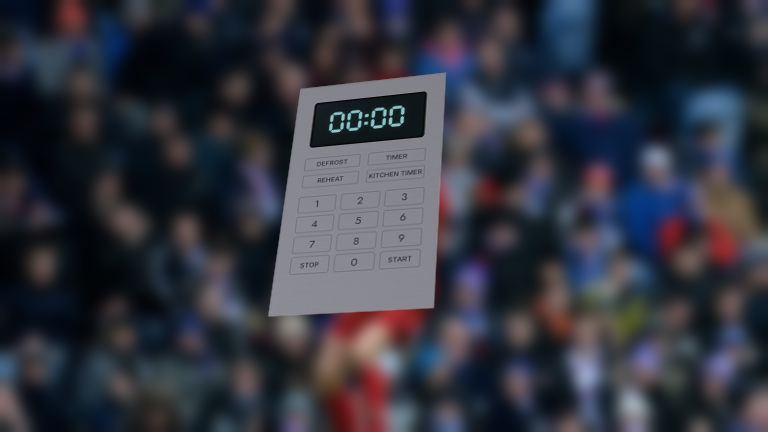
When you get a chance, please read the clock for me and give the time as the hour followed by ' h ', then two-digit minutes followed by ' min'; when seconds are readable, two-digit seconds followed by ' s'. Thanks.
0 h 00 min
